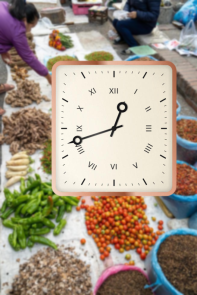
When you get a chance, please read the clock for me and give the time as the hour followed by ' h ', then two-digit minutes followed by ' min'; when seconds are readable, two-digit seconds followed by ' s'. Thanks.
12 h 42 min
